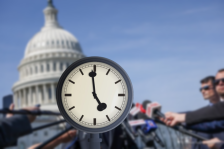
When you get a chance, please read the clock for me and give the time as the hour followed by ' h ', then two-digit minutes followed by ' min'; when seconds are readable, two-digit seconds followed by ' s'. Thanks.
4 h 59 min
